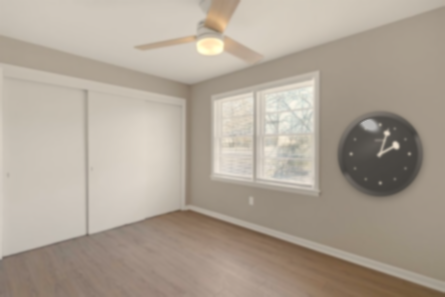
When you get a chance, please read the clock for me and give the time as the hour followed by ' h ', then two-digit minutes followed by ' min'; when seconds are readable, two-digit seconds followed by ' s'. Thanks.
2 h 03 min
